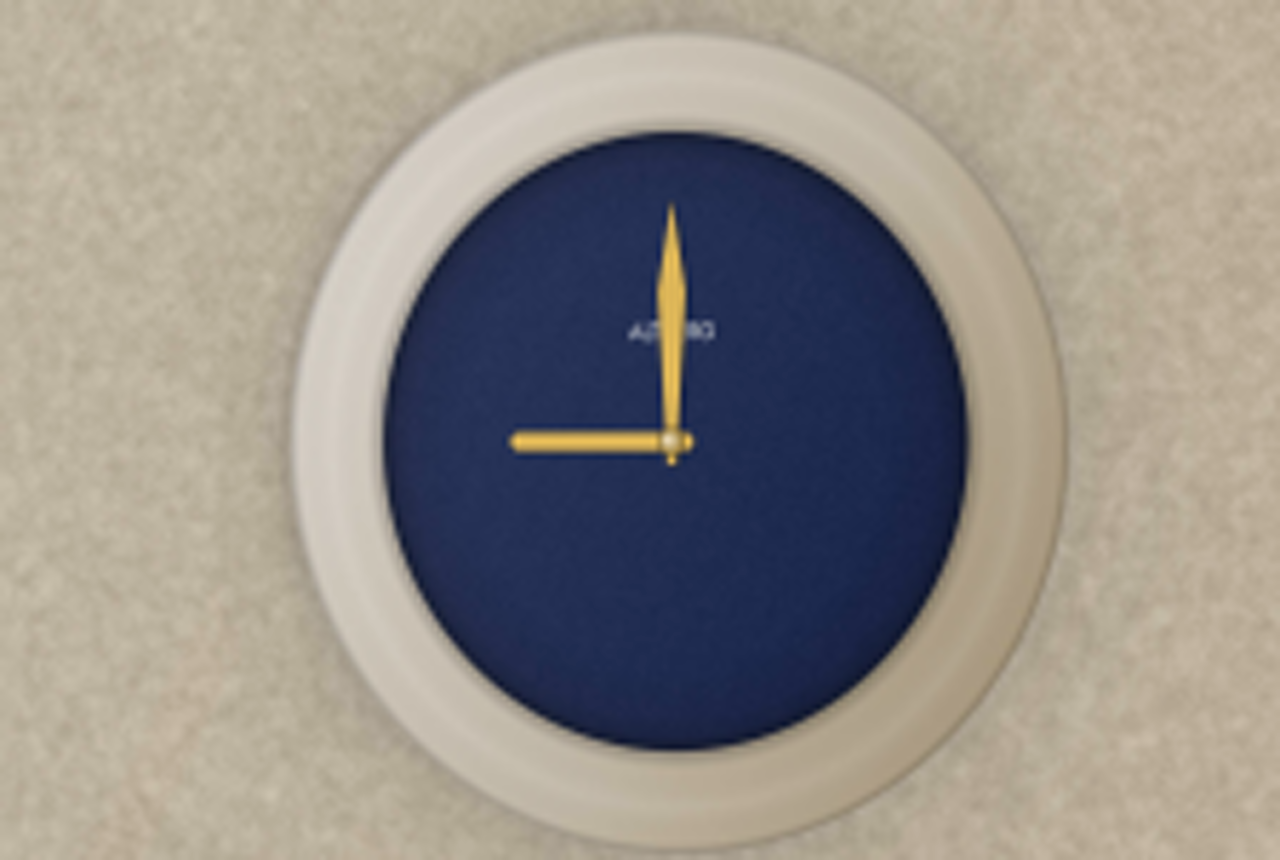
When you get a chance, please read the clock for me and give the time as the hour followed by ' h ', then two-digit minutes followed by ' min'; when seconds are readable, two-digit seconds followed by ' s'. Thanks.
9 h 00 min
